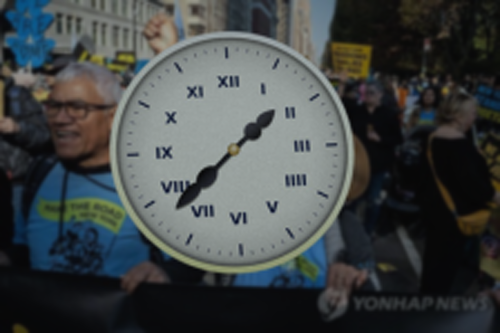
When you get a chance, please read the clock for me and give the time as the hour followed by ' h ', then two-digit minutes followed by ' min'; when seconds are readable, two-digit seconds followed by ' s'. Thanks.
1 h 38 min
